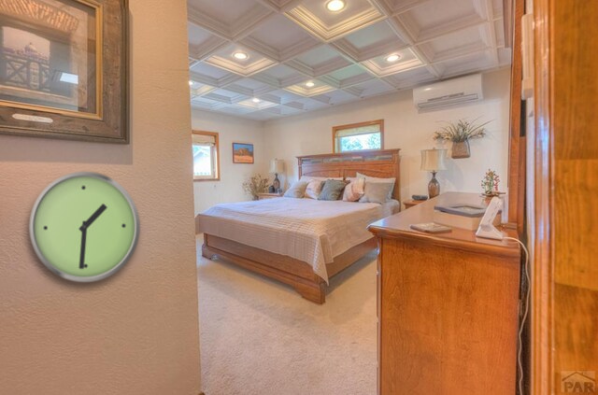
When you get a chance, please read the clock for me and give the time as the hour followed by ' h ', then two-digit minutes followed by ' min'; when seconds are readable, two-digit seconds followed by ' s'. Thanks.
1 h 31 min
